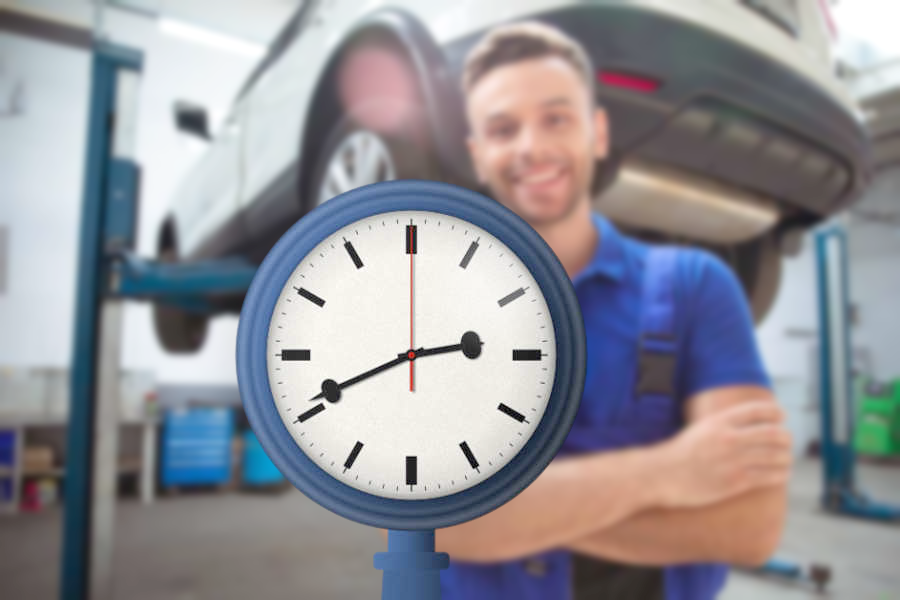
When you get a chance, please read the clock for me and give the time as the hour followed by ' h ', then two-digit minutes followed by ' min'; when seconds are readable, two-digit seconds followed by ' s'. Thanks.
2 h 41 min 00 s
